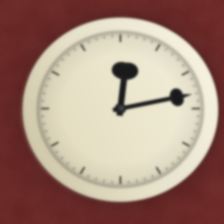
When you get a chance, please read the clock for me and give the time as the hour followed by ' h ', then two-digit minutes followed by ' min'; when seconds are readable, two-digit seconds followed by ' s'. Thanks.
12 h 13 min
